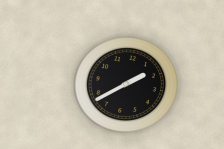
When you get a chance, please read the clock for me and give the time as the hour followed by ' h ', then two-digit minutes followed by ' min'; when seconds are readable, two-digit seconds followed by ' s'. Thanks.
1 h 38 min
